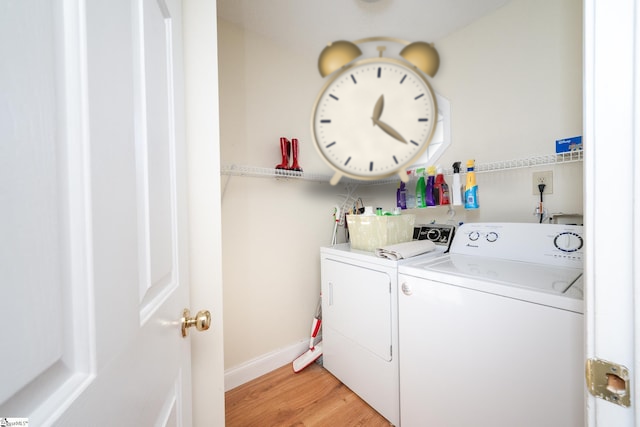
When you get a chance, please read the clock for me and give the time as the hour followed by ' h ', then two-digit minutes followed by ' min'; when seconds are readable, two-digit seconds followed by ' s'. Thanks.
12 h 21 min
